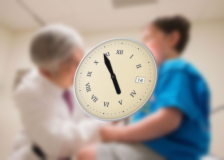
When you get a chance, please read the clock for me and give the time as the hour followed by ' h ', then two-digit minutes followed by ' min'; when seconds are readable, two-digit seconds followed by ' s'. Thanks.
4 h 54 min
